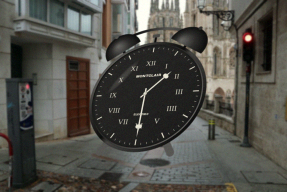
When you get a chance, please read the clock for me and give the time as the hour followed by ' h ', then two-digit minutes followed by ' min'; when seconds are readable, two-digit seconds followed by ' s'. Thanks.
1 h 30 min
